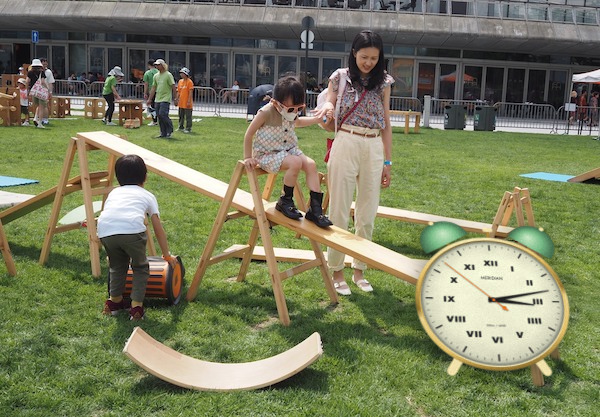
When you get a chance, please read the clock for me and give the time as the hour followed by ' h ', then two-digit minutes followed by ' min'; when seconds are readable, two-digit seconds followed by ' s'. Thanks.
3 h 12 min 52 s
